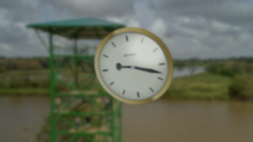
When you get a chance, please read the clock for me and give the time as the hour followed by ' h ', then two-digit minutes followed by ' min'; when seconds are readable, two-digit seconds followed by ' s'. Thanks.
9 h 18 min
